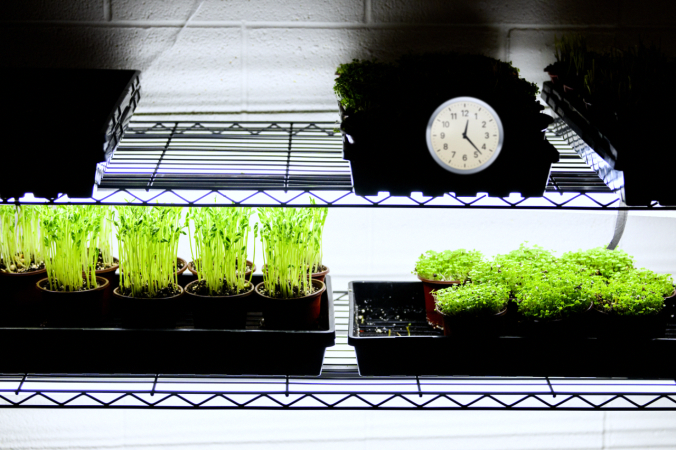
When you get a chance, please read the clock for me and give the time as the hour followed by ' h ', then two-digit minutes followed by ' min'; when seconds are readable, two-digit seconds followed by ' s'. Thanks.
12 h 23 min
